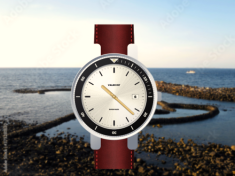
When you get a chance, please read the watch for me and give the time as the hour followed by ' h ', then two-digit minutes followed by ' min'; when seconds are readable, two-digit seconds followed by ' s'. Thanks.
10 h 22 min
